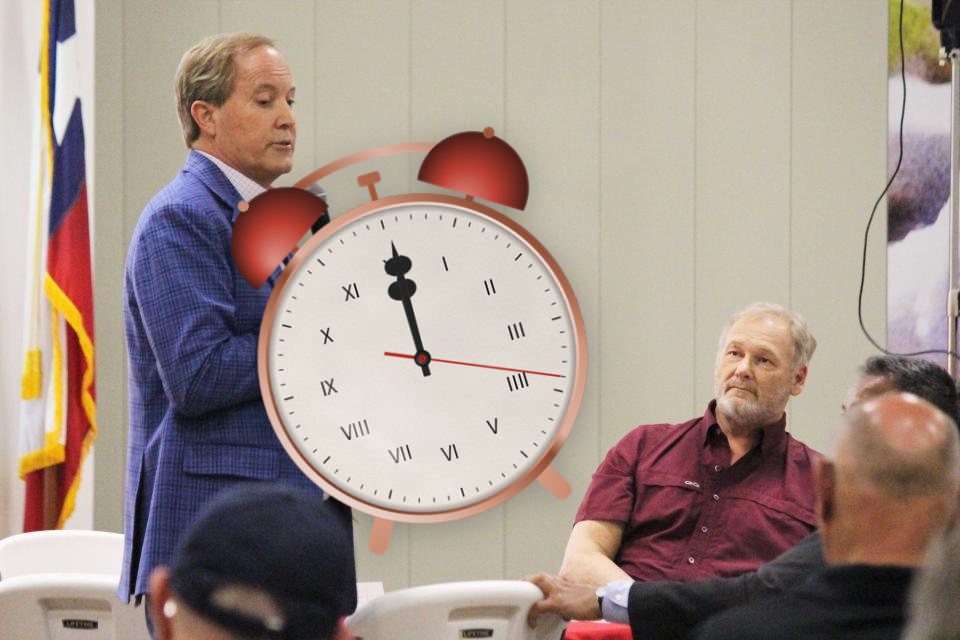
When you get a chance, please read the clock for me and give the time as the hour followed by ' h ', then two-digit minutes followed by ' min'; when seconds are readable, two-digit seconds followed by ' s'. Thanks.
12 h 00 min 19 s
